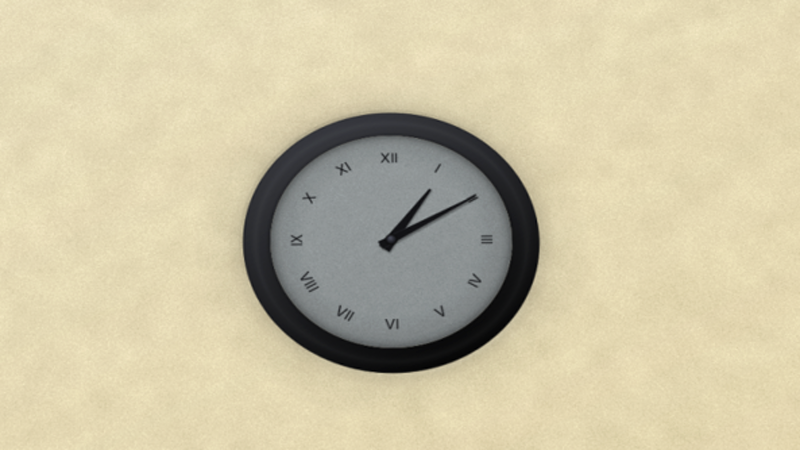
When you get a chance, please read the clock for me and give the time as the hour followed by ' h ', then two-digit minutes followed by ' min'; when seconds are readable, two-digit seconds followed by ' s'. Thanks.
1 h 10 min
